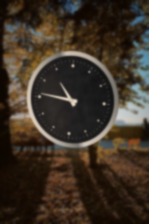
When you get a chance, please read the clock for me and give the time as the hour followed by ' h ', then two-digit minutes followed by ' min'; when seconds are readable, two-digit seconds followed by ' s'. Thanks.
10 h 46 min
